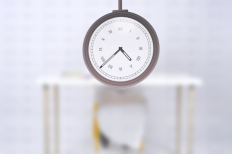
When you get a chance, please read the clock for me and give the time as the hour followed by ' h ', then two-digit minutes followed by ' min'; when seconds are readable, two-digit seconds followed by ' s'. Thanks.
4 h 38 min
